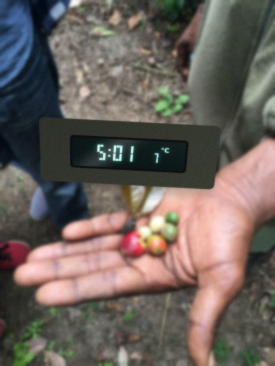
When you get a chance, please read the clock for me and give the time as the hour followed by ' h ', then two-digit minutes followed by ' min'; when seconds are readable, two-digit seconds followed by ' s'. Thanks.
5 h 01 min
